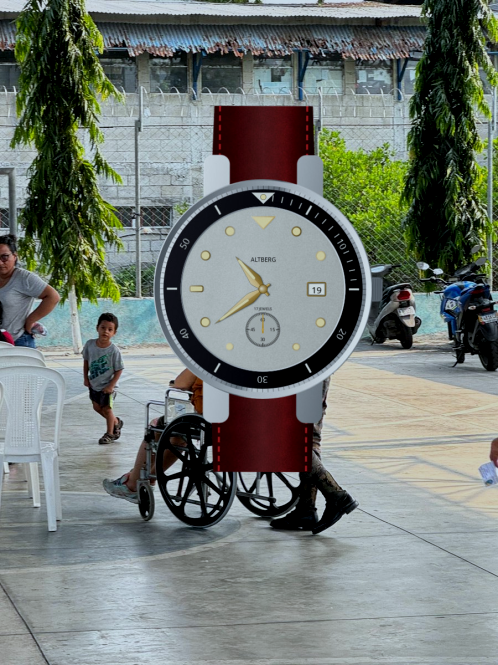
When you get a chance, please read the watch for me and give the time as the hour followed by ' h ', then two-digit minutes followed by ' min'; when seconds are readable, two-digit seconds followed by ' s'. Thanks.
10 h 39 min
